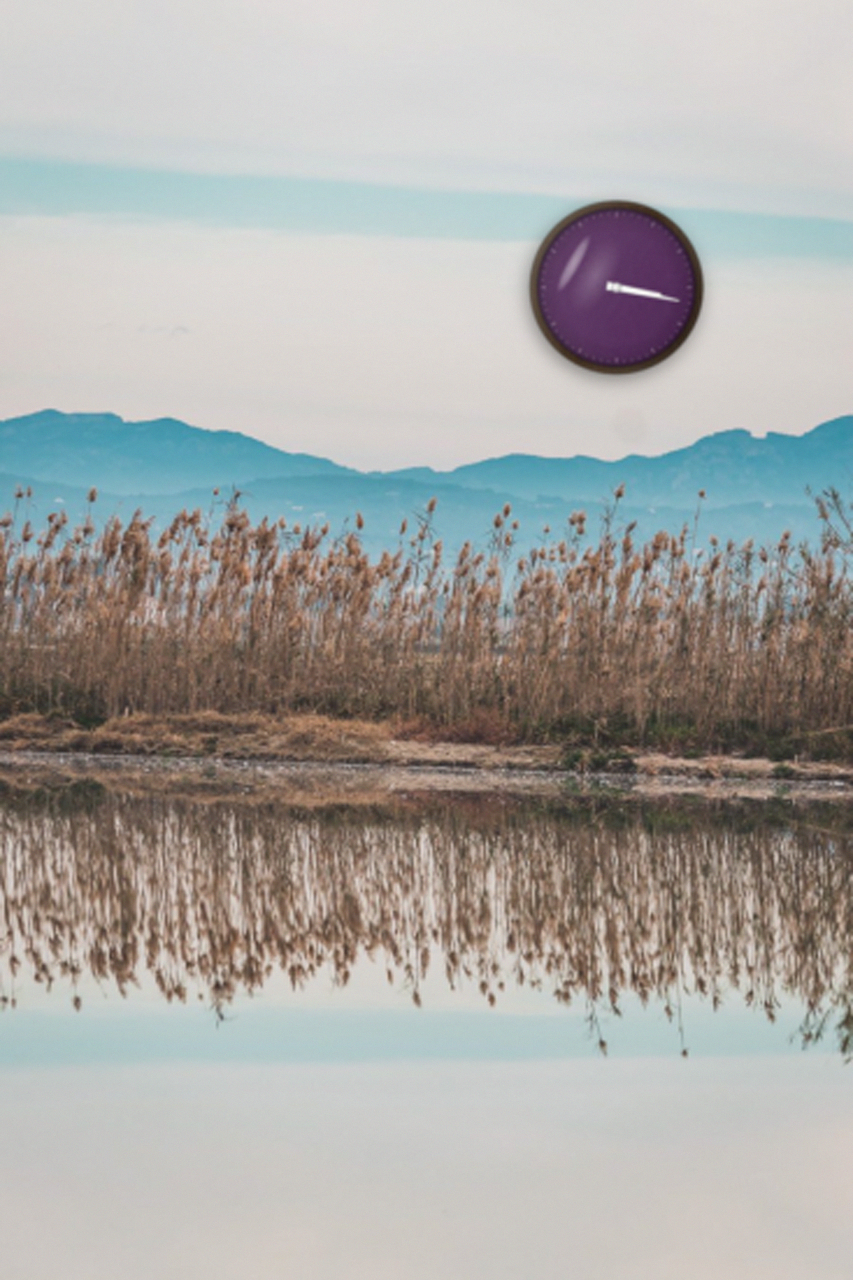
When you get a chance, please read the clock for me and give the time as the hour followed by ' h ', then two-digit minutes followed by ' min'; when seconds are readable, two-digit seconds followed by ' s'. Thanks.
3 h 17 min
